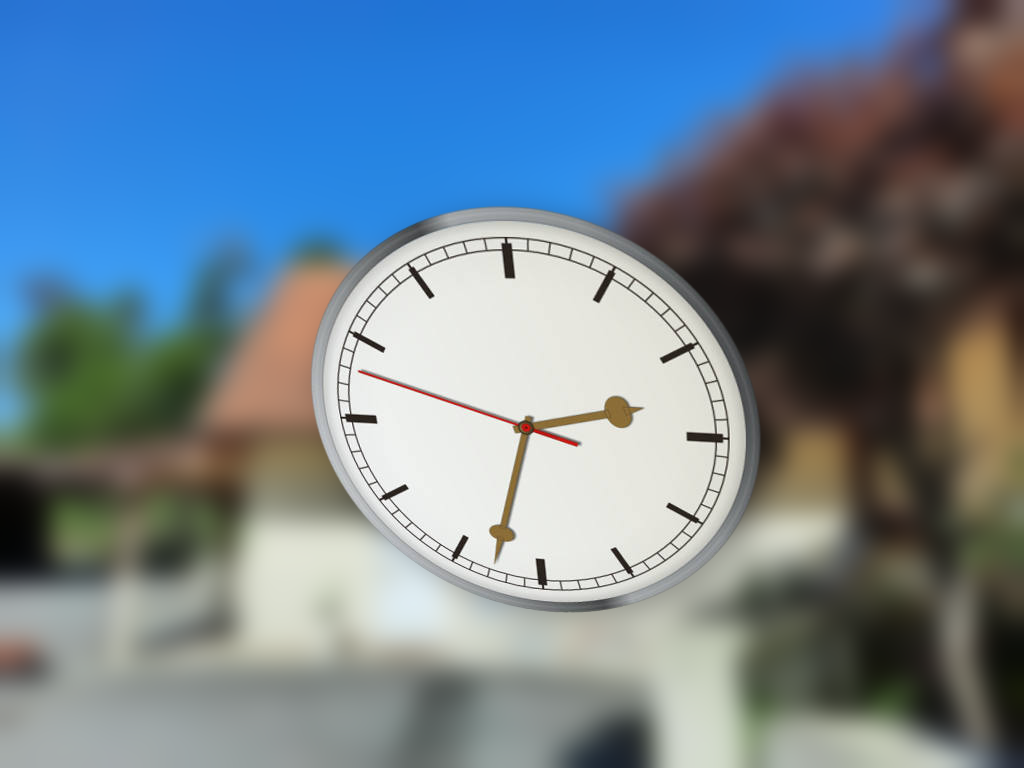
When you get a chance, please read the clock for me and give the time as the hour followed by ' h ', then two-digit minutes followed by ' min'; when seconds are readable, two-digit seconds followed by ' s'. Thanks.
2 h 32 min 48 s
